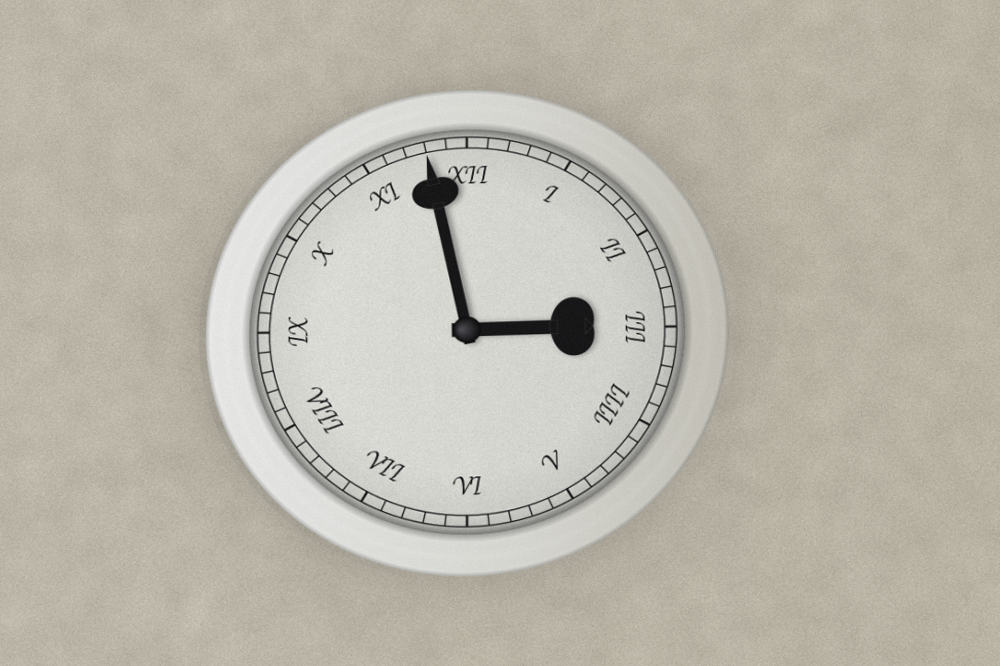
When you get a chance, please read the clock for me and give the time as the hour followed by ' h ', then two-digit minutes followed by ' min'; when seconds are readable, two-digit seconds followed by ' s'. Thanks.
2 h 58 min
